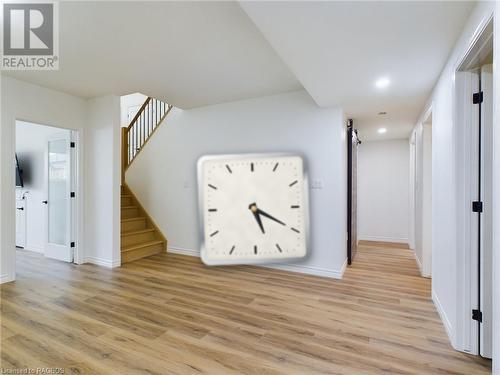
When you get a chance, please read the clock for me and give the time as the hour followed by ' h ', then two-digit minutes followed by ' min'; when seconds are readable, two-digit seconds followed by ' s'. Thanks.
5 h 20 min
